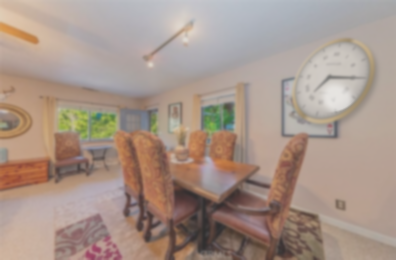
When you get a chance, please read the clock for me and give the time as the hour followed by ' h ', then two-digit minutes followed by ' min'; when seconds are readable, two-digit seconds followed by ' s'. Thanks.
7 h 15 min
